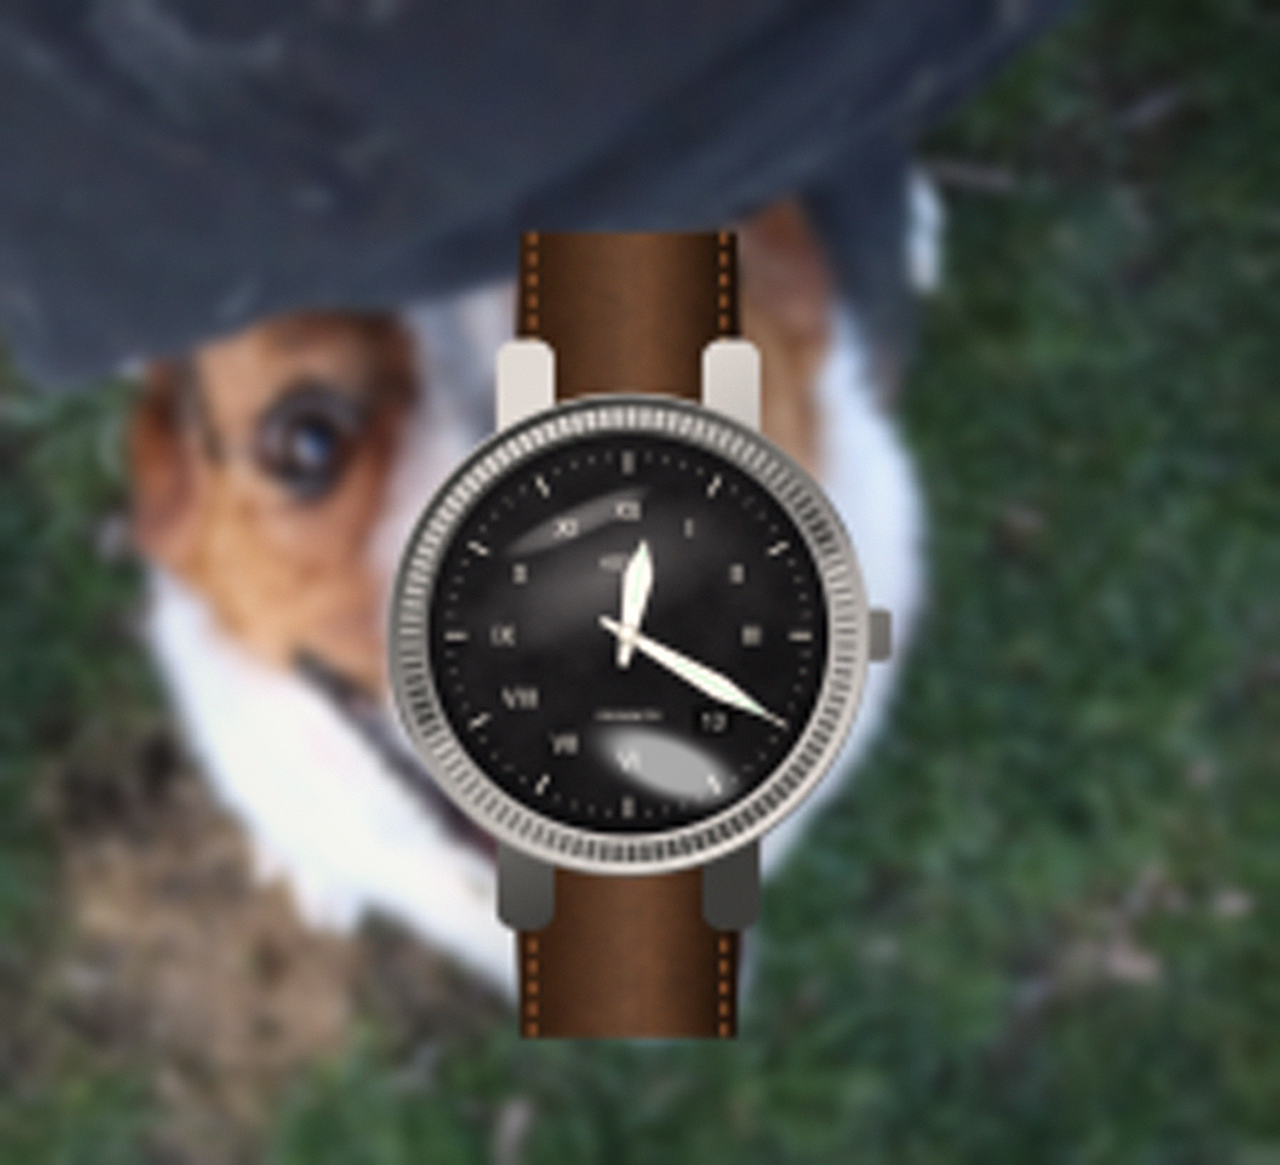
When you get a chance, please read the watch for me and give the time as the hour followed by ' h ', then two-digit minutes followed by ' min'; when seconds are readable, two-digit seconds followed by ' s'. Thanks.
12 h 20 min
